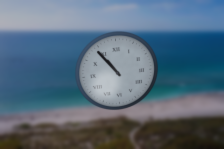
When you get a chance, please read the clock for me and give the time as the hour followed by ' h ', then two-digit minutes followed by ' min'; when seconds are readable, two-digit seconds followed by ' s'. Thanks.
10 h 54 min
